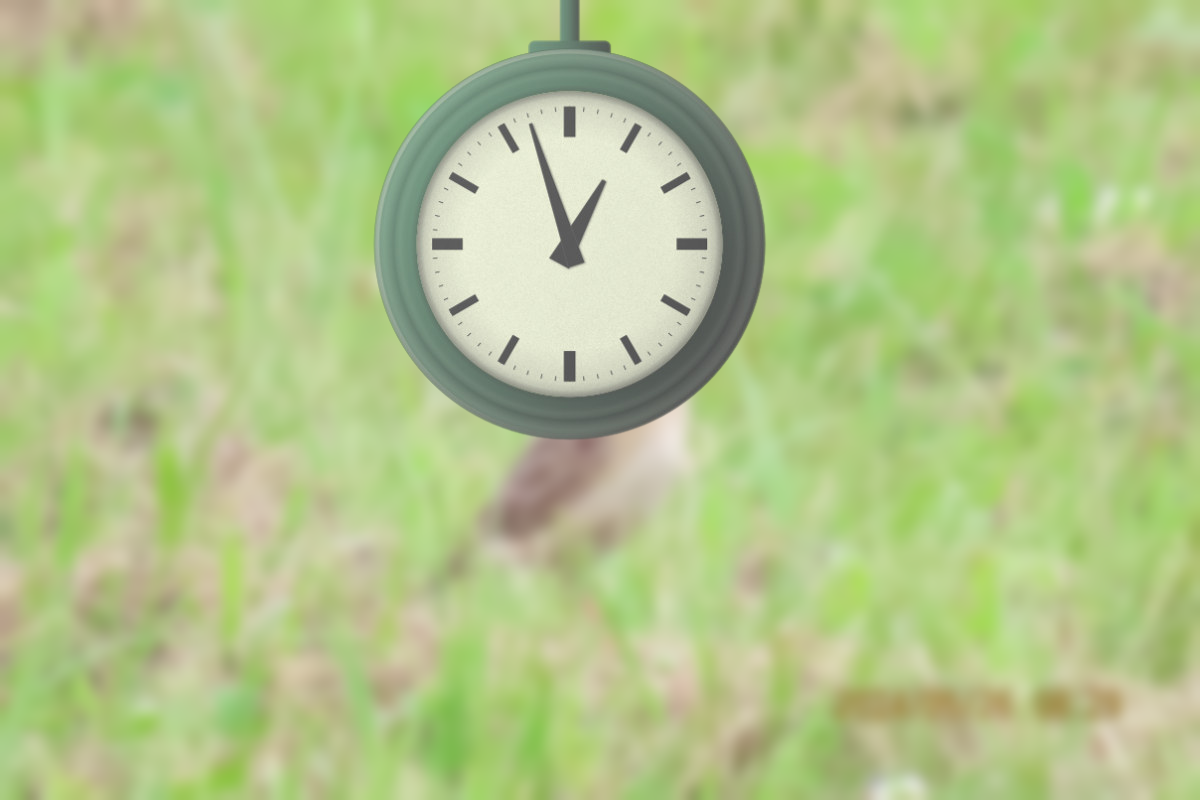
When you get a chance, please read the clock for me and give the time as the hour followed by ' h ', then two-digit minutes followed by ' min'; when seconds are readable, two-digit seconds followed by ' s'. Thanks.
12 h 57 min
